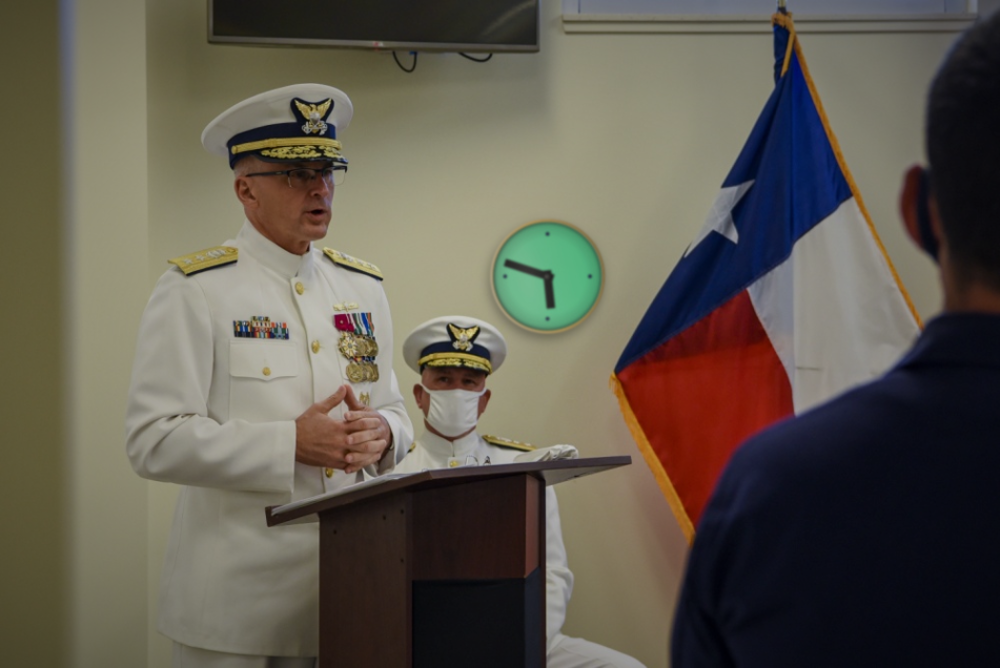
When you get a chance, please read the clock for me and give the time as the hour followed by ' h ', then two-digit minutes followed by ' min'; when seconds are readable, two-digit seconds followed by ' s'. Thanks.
5 h 48 min
